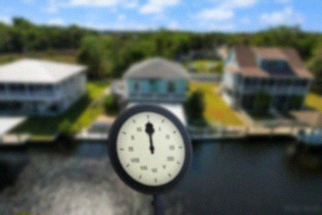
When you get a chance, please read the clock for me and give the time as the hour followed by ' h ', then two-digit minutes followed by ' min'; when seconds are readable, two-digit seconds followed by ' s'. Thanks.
12 h 00 min
